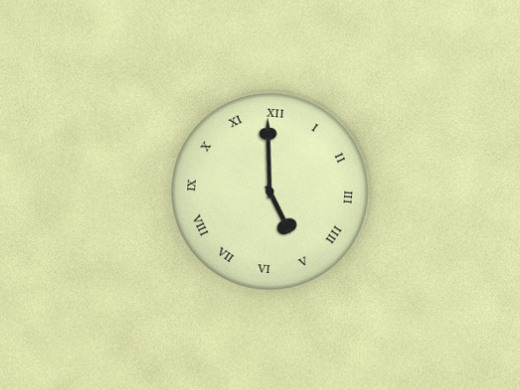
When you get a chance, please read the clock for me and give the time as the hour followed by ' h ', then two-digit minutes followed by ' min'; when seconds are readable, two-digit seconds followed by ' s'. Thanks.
4 h 59 min
